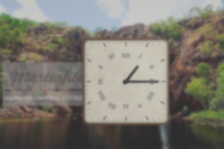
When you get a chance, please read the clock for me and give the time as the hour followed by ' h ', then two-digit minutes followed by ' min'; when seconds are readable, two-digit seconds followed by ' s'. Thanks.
1 h 15 min
